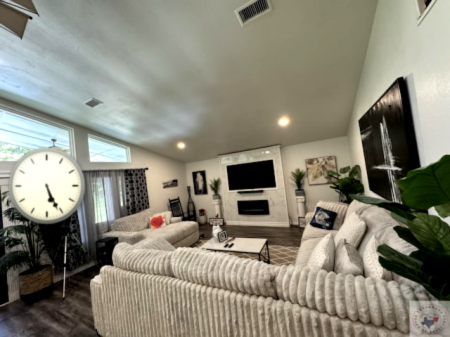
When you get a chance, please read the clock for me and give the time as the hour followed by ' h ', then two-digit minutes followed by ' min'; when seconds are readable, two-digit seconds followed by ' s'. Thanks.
5 h 26 min
